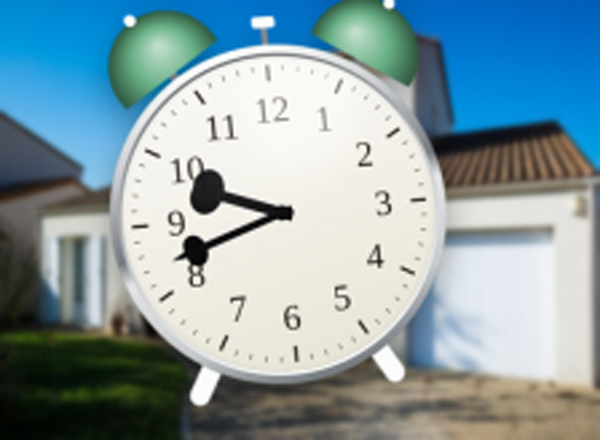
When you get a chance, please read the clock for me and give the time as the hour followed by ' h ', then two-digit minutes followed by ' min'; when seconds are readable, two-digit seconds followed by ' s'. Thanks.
9 h 42 min
